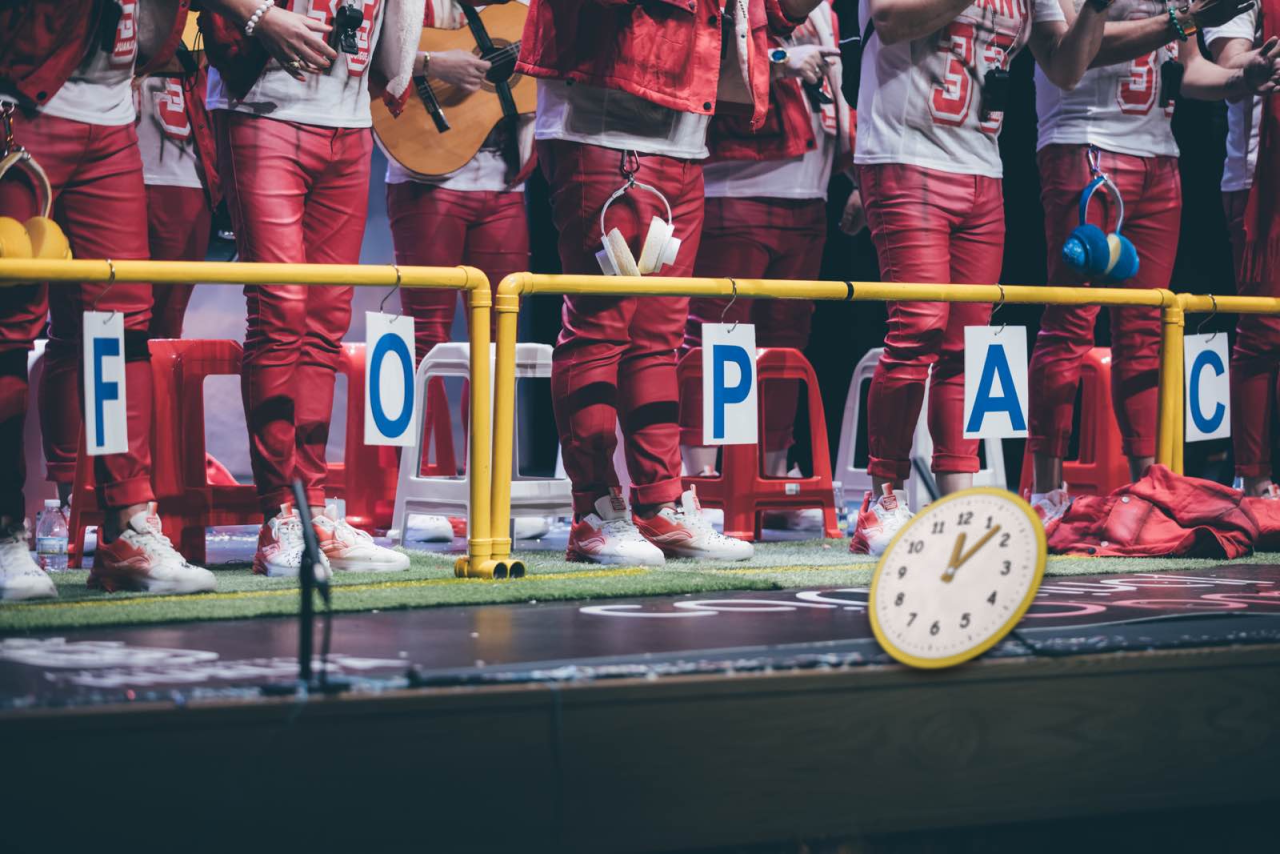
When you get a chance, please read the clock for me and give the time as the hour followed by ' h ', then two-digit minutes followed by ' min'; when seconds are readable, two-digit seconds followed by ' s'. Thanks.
12 h 07 min
